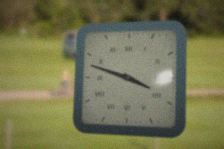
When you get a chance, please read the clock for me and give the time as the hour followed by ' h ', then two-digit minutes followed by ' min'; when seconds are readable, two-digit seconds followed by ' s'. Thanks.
3 h 48 min
